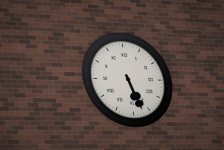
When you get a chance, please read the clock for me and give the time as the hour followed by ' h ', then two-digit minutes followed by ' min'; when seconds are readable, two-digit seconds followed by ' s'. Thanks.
5 h 27 min
